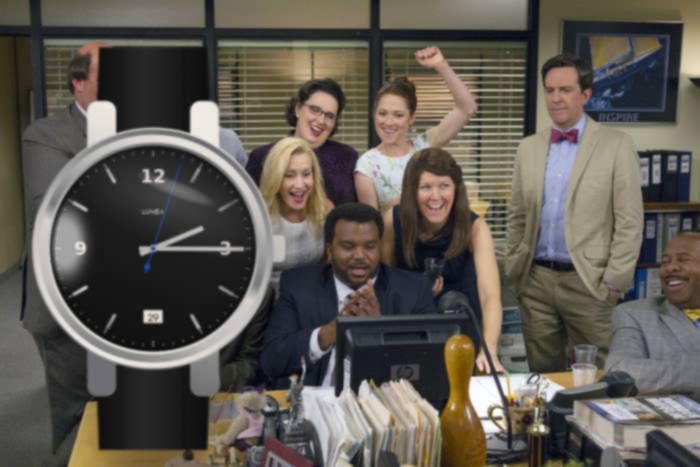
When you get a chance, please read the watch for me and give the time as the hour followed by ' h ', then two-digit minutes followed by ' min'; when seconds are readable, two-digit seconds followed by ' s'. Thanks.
2 h 15 min 03 s
